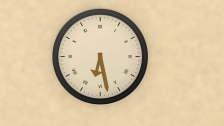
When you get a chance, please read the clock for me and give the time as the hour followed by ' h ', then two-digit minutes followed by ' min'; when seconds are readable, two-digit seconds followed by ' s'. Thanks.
6 h 28 min
